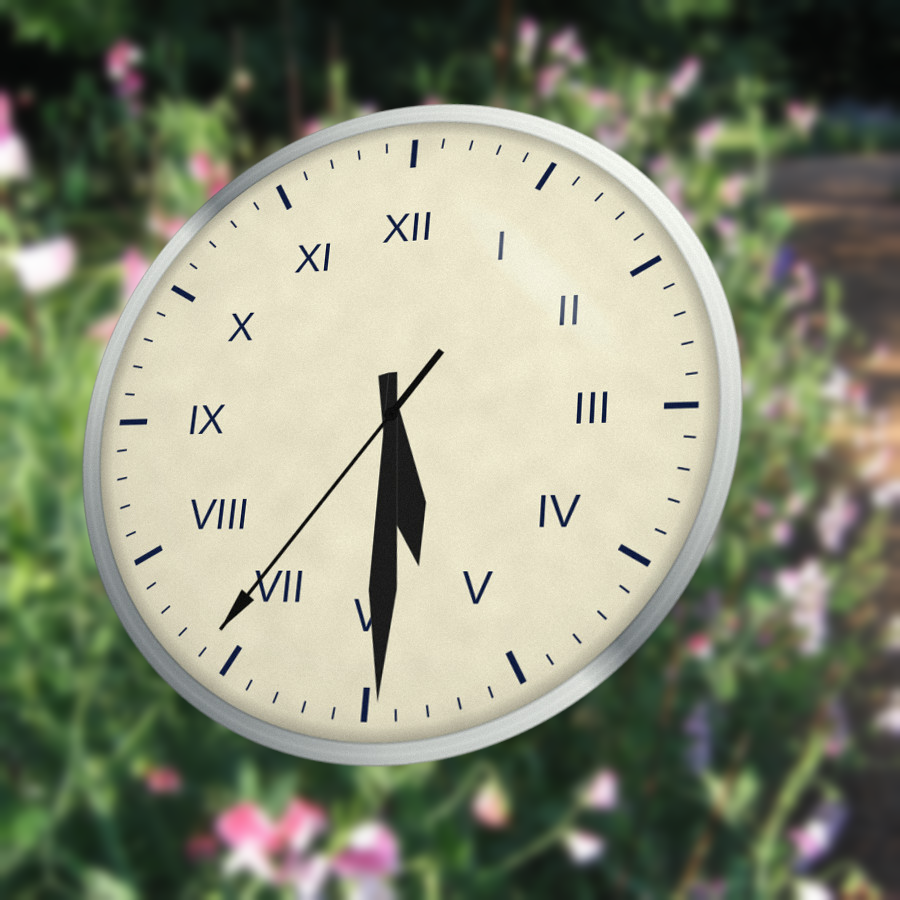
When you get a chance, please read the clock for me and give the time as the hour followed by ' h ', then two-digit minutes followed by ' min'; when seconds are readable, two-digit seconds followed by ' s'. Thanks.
5 h 29 min 36 s
